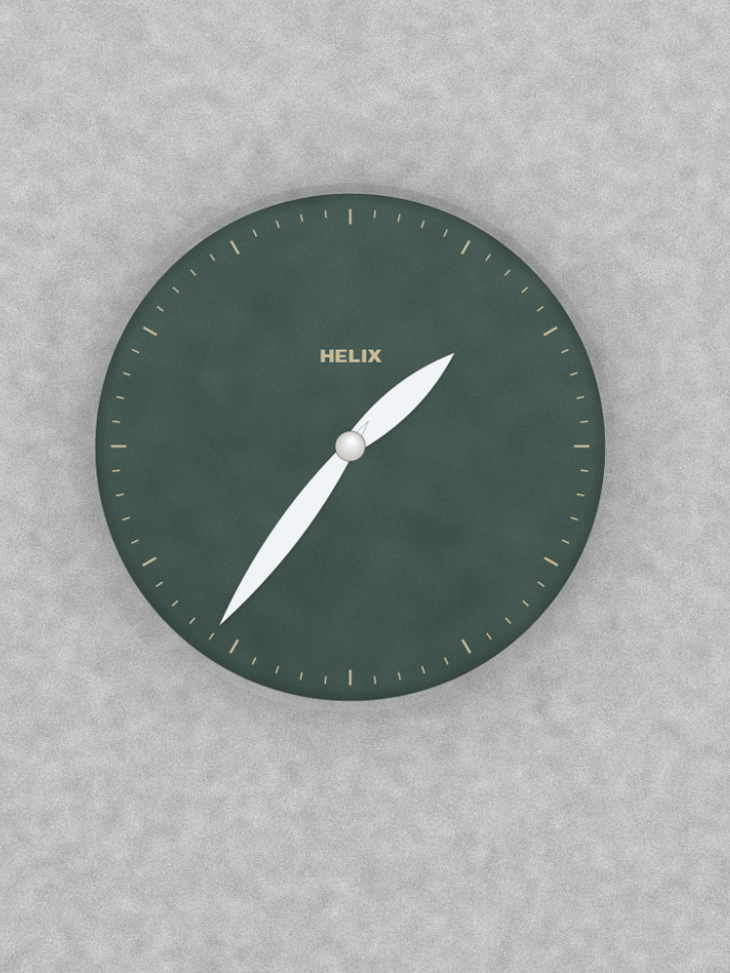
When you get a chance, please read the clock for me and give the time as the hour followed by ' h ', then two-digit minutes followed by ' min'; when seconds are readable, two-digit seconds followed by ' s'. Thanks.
1 h 36 min
